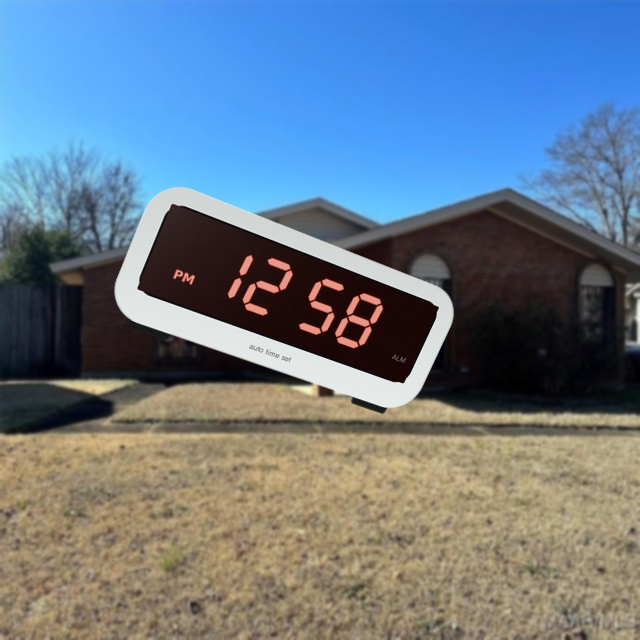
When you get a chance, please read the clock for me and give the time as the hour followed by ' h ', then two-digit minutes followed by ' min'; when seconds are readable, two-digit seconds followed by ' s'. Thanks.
12 h 58 min
